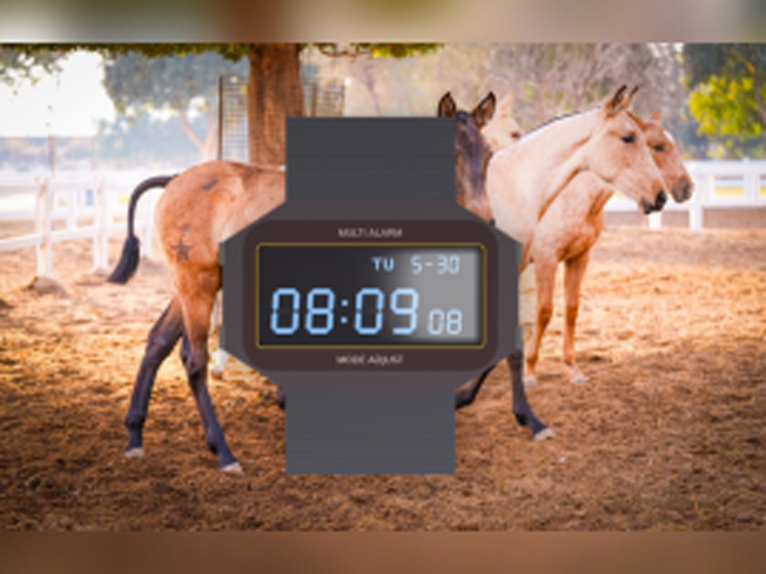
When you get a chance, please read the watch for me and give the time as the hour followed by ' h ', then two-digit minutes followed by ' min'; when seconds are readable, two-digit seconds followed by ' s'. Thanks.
8 h 09 min 08 s
